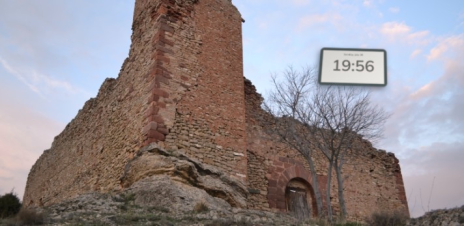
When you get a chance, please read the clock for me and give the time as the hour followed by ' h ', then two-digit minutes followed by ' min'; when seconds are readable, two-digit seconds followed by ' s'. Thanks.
19 h 56 min
